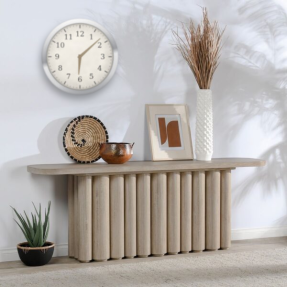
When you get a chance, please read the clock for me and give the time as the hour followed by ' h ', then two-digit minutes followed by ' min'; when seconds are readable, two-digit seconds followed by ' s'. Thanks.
6 h 08 min
